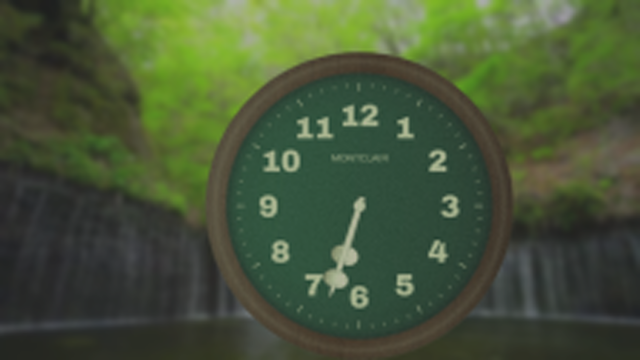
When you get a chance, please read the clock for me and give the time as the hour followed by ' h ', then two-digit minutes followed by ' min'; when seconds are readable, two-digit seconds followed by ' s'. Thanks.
6 h 33 min
